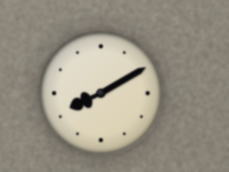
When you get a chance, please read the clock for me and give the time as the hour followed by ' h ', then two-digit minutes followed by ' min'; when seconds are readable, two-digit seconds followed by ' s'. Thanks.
8 h 10 min
